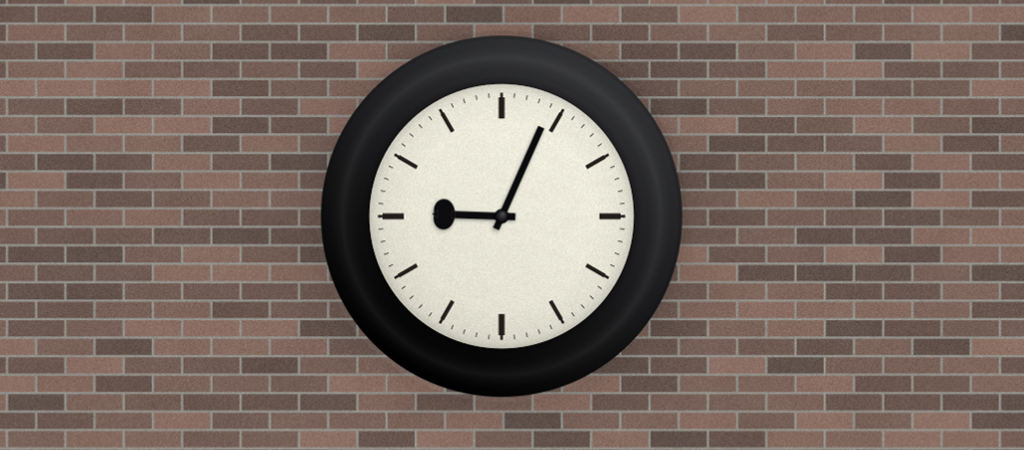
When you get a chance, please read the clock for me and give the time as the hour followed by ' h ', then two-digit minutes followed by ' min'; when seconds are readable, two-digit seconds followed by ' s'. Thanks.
9 h 04 min
